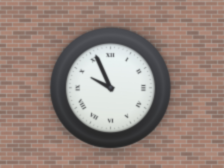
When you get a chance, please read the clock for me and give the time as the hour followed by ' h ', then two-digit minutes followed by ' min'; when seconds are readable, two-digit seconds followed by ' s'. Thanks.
9 h 56 min
